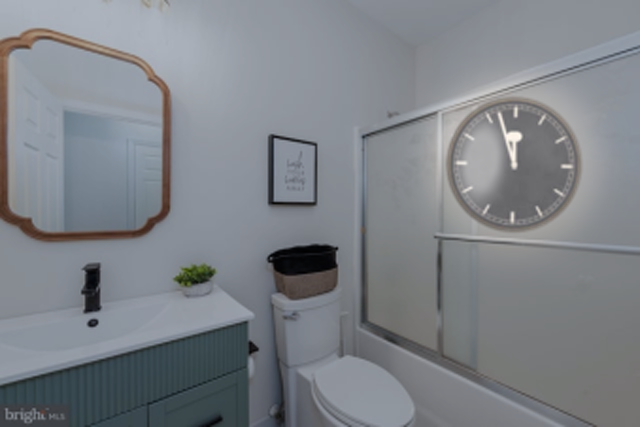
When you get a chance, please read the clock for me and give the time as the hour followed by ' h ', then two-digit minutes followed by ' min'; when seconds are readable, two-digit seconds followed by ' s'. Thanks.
11 h 57 min
